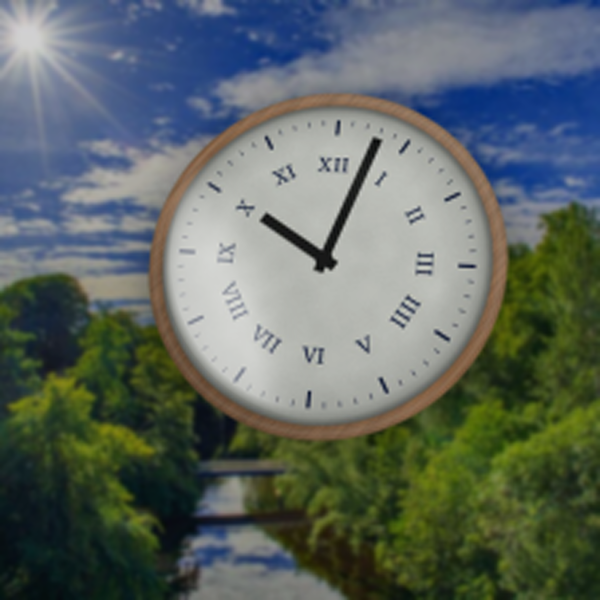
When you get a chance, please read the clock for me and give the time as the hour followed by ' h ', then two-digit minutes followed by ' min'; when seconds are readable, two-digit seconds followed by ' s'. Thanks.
10 h 03 min
